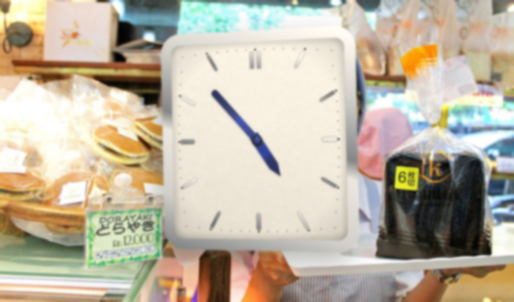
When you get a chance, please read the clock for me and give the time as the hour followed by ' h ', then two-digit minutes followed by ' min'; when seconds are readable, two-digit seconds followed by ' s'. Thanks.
4 h 53 min
